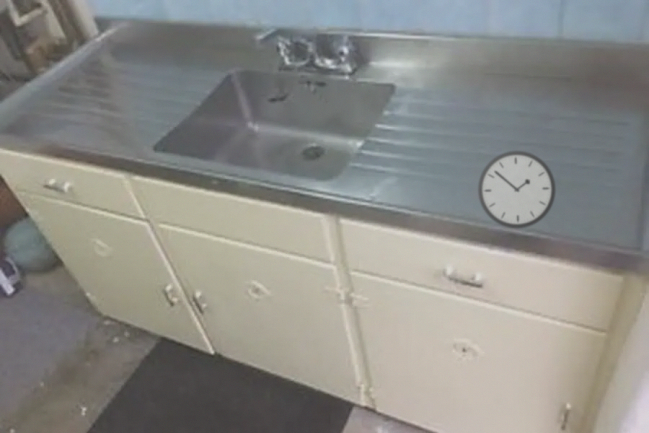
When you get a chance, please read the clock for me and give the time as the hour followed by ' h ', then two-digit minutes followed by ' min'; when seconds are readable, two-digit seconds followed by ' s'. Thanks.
1 h 52 min
